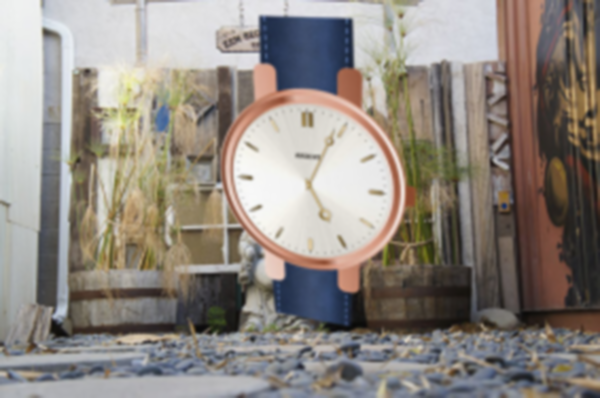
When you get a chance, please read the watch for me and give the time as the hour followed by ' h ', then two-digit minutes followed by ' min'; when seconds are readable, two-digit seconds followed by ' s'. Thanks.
5 h 04 min
